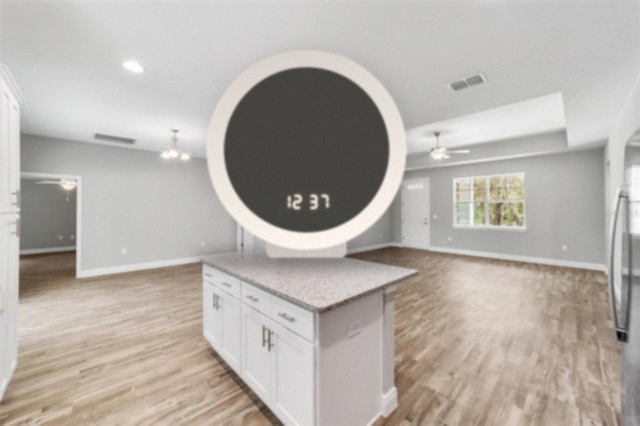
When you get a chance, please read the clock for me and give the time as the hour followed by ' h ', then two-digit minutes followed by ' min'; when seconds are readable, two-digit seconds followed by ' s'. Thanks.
12 h 37 min
